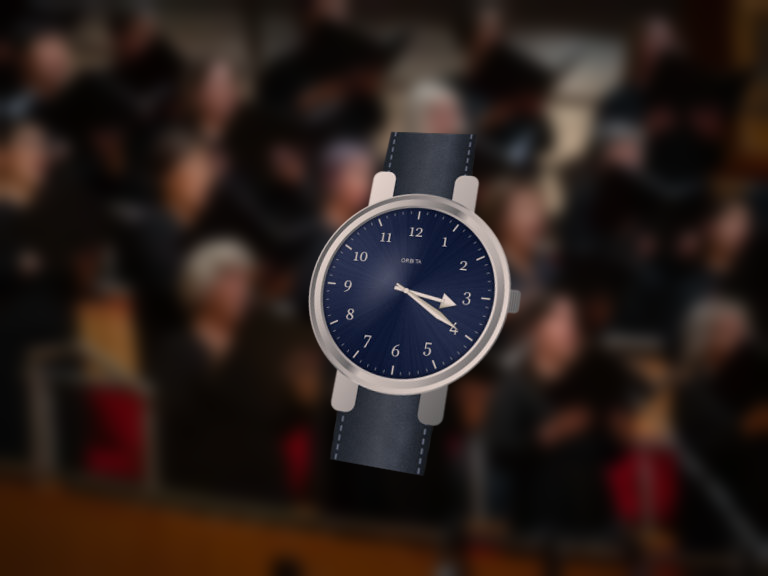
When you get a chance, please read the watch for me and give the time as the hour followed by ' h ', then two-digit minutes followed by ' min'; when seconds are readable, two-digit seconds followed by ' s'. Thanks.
3 h 20 min
